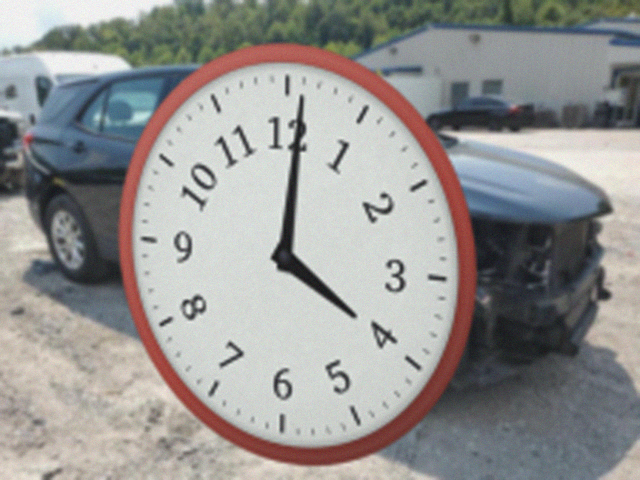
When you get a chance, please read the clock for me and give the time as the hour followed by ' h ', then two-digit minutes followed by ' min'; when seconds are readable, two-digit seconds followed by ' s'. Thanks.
4 h 01 min
